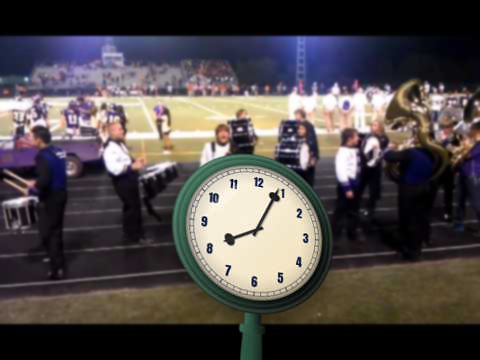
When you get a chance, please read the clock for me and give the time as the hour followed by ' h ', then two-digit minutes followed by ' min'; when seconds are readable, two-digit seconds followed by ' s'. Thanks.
8 h 04 min
